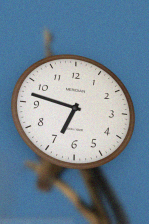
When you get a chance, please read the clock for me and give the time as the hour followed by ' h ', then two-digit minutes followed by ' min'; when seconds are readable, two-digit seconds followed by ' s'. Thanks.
6 h 47 min
